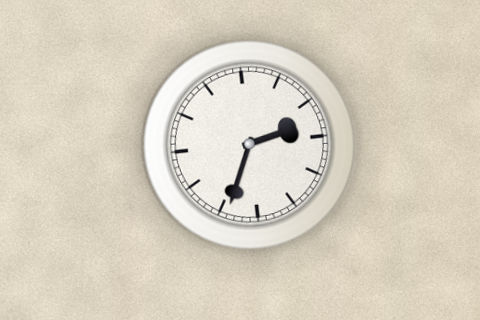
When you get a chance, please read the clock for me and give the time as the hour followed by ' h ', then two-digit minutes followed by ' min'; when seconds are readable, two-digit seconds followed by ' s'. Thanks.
2 h 34 min
